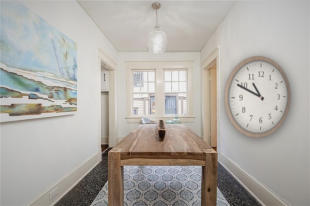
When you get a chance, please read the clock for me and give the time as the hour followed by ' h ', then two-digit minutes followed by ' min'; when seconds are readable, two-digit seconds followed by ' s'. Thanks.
10 h 49 min
